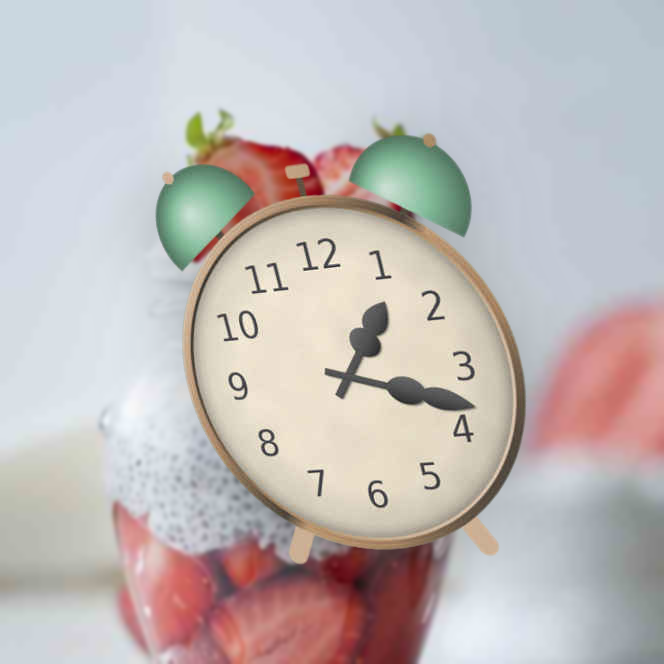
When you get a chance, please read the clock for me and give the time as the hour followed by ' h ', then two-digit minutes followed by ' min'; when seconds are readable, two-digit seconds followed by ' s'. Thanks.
1 h 18 min
